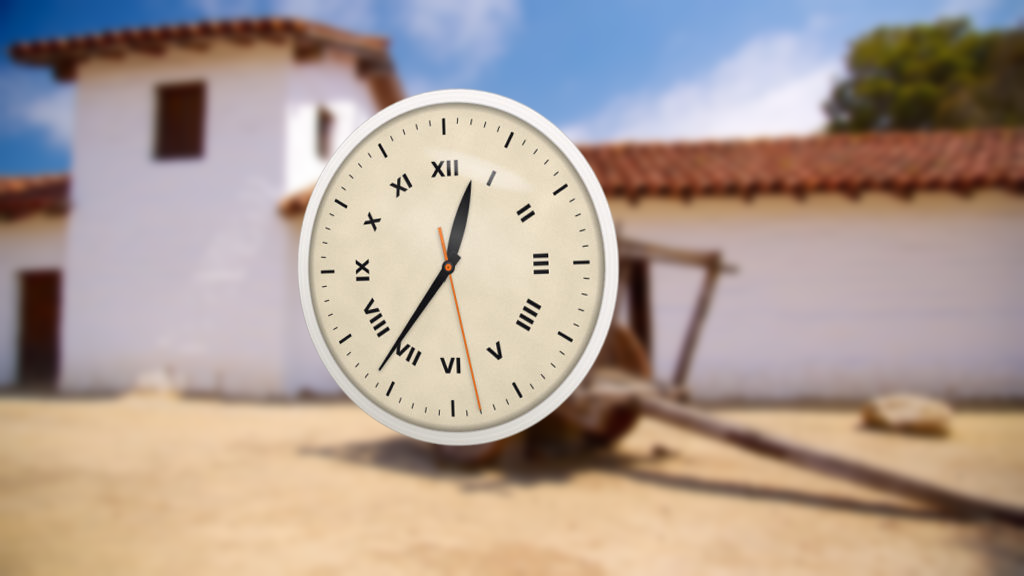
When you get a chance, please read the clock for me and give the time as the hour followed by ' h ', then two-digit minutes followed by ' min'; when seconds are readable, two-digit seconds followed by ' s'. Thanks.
12 h 36 min 28 s
